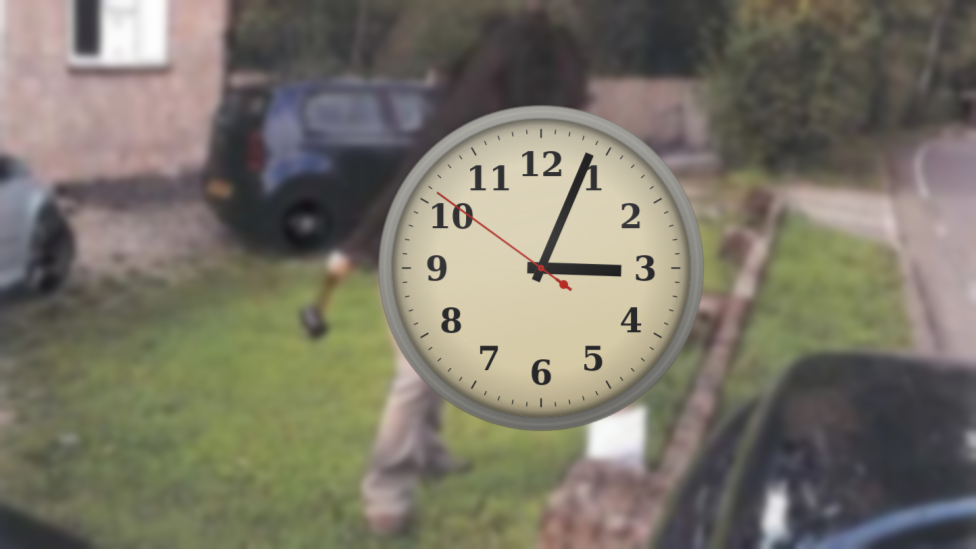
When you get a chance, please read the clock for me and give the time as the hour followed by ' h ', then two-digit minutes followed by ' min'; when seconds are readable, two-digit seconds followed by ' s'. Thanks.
3 h 03 min 51 s
